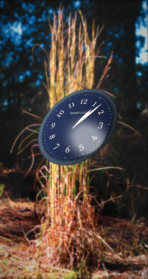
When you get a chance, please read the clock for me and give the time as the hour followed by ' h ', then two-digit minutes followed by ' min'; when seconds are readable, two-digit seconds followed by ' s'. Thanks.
1 h 07 min
